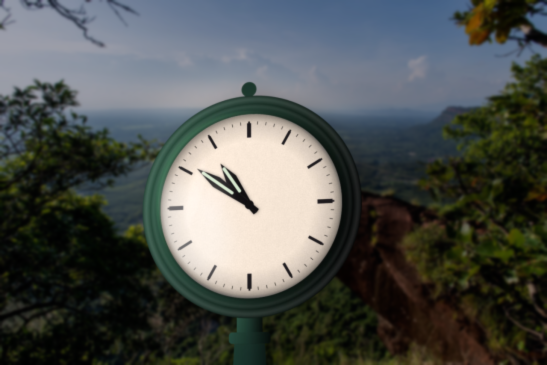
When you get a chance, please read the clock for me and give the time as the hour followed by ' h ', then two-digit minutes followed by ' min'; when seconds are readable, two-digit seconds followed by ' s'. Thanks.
10 h 51 min
